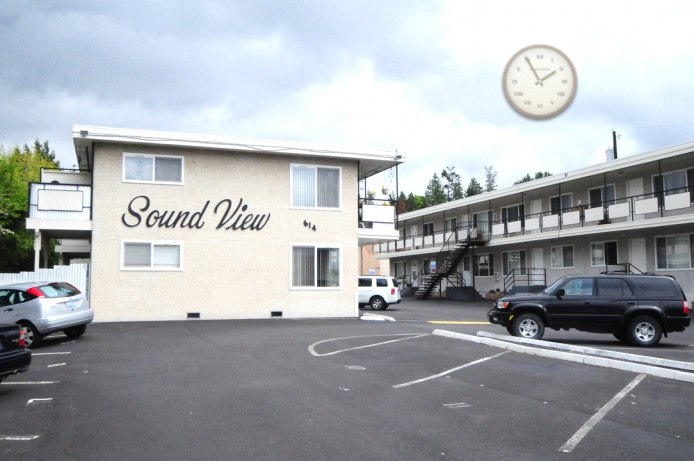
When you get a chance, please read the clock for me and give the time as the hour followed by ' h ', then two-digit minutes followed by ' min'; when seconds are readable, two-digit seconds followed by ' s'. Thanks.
1 h 55 min
